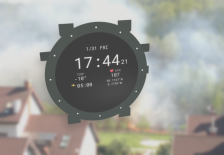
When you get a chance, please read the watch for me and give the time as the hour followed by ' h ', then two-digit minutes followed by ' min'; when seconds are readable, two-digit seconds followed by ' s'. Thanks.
17 h 44 min
